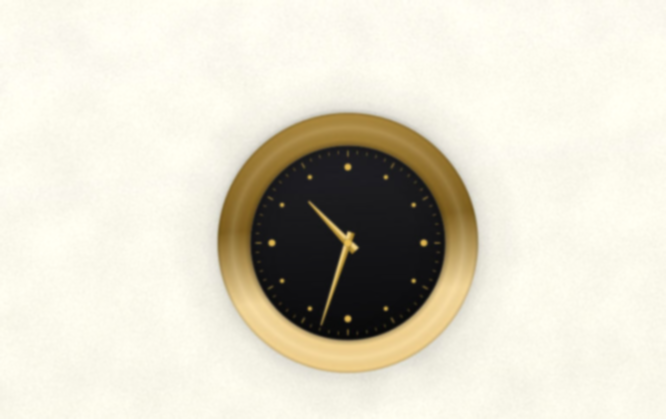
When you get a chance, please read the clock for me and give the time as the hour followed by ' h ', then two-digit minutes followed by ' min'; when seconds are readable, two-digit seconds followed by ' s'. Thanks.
10 h 33 min
